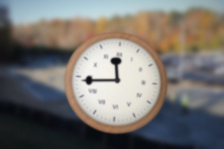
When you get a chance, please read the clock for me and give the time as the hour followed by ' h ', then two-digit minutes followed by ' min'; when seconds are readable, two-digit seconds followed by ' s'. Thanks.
11 h 44 min
